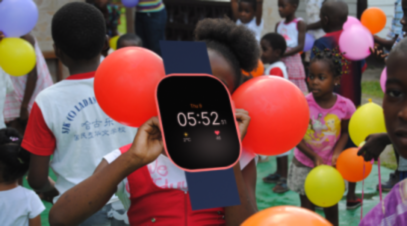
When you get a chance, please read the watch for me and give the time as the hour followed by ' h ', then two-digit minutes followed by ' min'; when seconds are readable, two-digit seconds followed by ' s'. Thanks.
5 h 52 min
